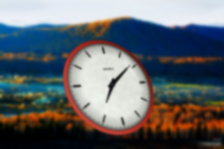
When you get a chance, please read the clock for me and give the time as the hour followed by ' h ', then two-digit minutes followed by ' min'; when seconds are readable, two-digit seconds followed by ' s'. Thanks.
7 h 09 min
